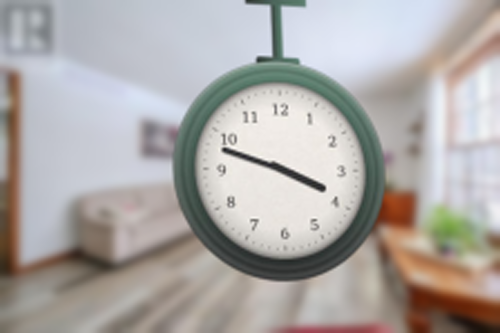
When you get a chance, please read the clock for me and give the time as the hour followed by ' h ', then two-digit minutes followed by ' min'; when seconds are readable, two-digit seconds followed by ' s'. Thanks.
3 h 48 min
